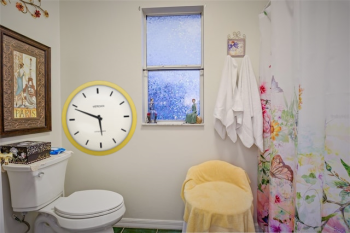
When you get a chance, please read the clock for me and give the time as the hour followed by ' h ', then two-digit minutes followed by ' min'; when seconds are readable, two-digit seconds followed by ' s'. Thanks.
5 h 49 min
